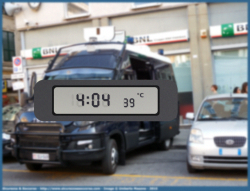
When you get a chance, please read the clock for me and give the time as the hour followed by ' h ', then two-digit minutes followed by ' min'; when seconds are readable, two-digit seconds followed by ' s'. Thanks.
4 h 04 min
